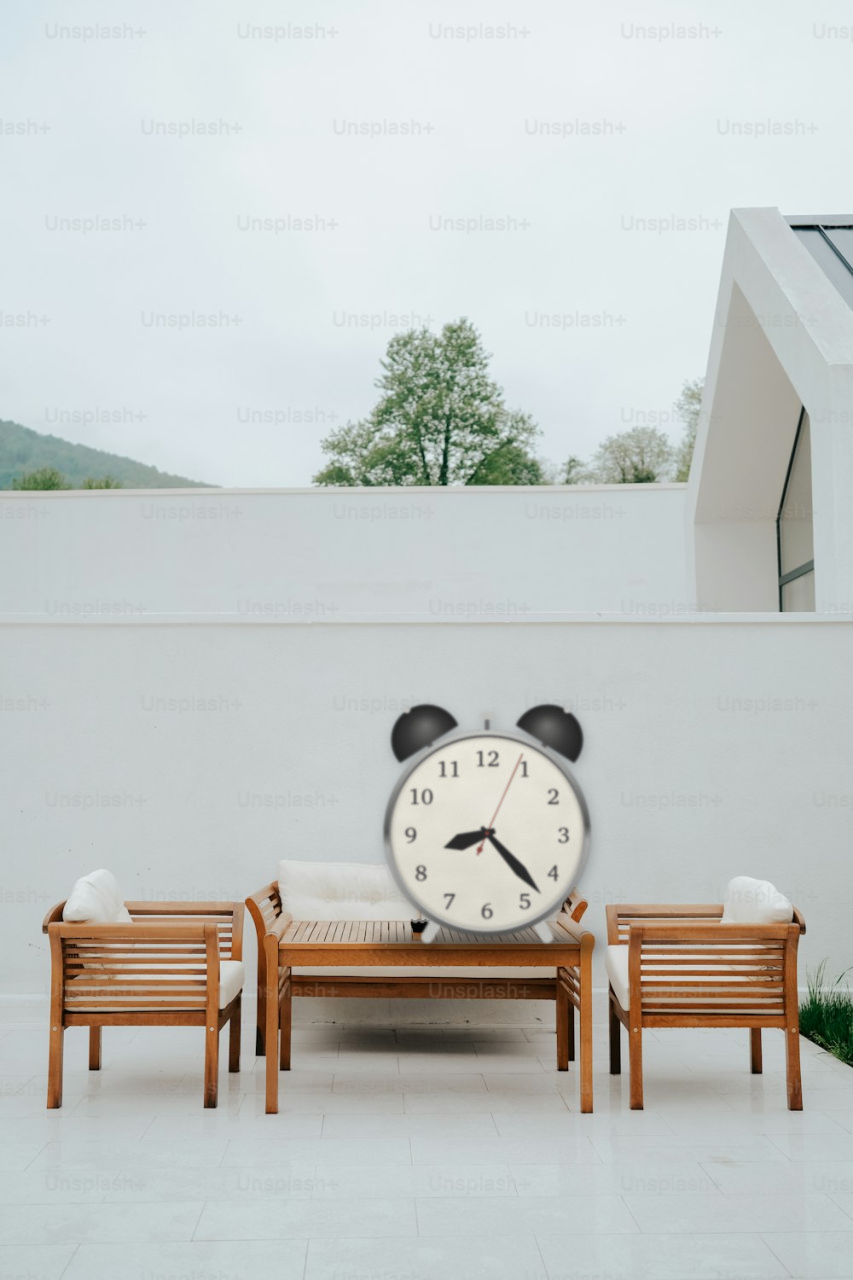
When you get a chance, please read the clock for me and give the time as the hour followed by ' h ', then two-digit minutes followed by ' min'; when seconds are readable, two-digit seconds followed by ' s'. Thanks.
8 h 23 min 04 s
